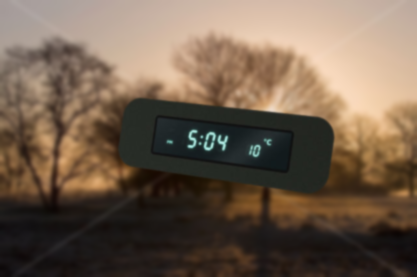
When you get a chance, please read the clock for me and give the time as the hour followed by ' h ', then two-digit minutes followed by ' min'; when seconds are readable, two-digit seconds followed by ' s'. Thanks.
5 h 04 min
